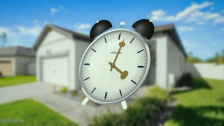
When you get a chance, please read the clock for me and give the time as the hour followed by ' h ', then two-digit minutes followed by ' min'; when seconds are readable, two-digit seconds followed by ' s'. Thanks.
4 h 02 min
